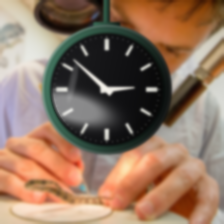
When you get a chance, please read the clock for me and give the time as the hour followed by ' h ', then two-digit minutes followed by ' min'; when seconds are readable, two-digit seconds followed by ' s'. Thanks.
2 h 52 min
